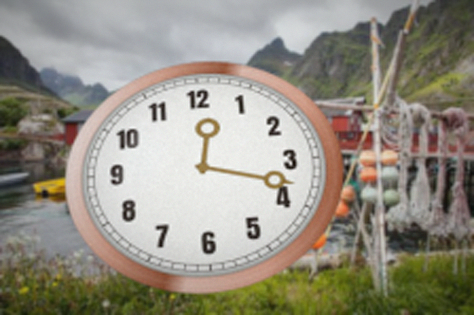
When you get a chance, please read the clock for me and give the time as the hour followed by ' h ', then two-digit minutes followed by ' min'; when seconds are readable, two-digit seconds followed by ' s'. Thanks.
12 h 18 min
